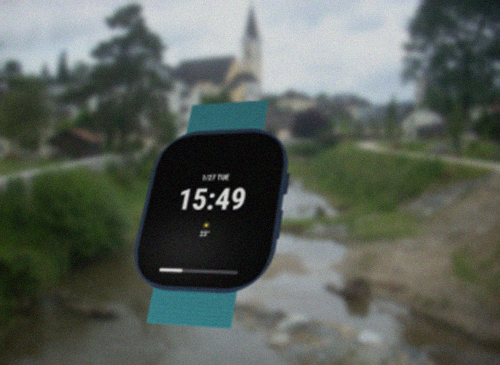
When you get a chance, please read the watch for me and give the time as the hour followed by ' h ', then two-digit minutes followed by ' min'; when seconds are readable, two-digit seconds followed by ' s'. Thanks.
15 h 49 min
